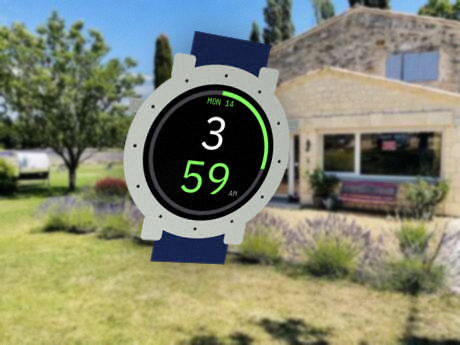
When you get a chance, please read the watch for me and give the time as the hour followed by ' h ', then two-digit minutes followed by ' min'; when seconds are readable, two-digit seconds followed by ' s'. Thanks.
3 h 59 min
